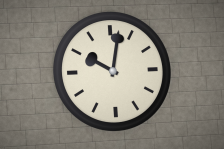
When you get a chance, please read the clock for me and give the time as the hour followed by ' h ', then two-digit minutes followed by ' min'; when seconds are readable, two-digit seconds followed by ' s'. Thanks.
10 h 02 min
